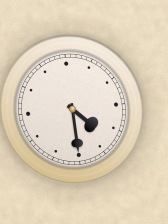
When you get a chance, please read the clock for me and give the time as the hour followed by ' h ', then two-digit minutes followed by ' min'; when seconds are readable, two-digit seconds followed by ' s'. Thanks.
4 h 30 min
